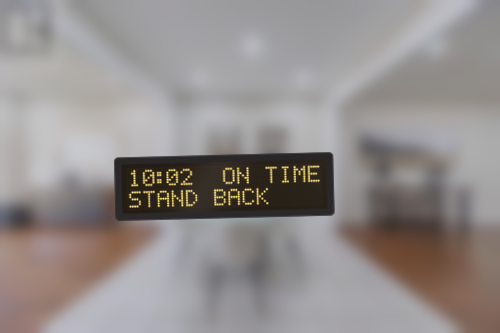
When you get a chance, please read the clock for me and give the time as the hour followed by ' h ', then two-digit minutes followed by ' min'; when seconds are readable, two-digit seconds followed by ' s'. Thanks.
10 h 02 min
